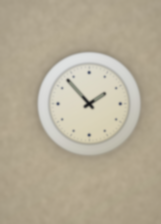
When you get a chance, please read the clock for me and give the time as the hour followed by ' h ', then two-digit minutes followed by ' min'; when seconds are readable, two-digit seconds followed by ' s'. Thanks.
1 h 53 min
